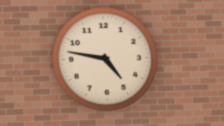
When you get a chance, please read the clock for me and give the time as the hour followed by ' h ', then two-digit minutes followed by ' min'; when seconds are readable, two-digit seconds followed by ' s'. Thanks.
4 h 47 min
